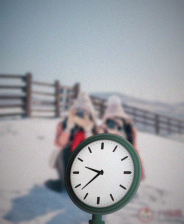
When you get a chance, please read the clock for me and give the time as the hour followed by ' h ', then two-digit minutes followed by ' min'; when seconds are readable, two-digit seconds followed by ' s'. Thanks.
9 h 38 min
